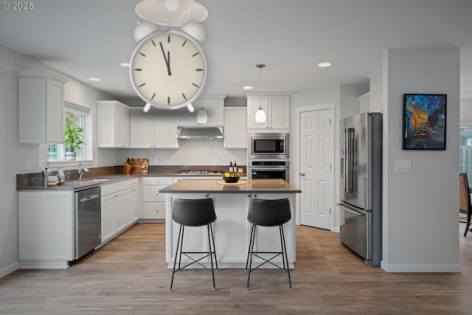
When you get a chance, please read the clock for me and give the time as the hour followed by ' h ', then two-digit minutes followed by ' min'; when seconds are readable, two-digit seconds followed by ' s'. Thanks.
11 h 57 min
